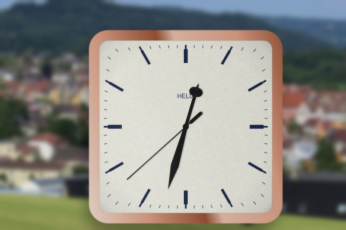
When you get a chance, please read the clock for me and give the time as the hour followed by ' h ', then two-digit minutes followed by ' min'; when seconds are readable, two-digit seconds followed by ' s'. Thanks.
12 h 32 min 38 s
